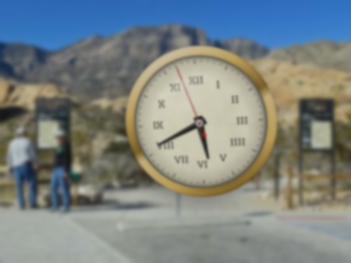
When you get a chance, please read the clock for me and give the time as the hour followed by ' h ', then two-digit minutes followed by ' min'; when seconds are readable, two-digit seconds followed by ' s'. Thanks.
5 h 40 min 57 s
